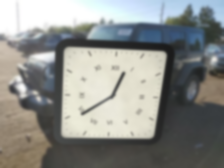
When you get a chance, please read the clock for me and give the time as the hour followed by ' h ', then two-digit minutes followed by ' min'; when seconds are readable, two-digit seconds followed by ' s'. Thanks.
12 h 39 min
